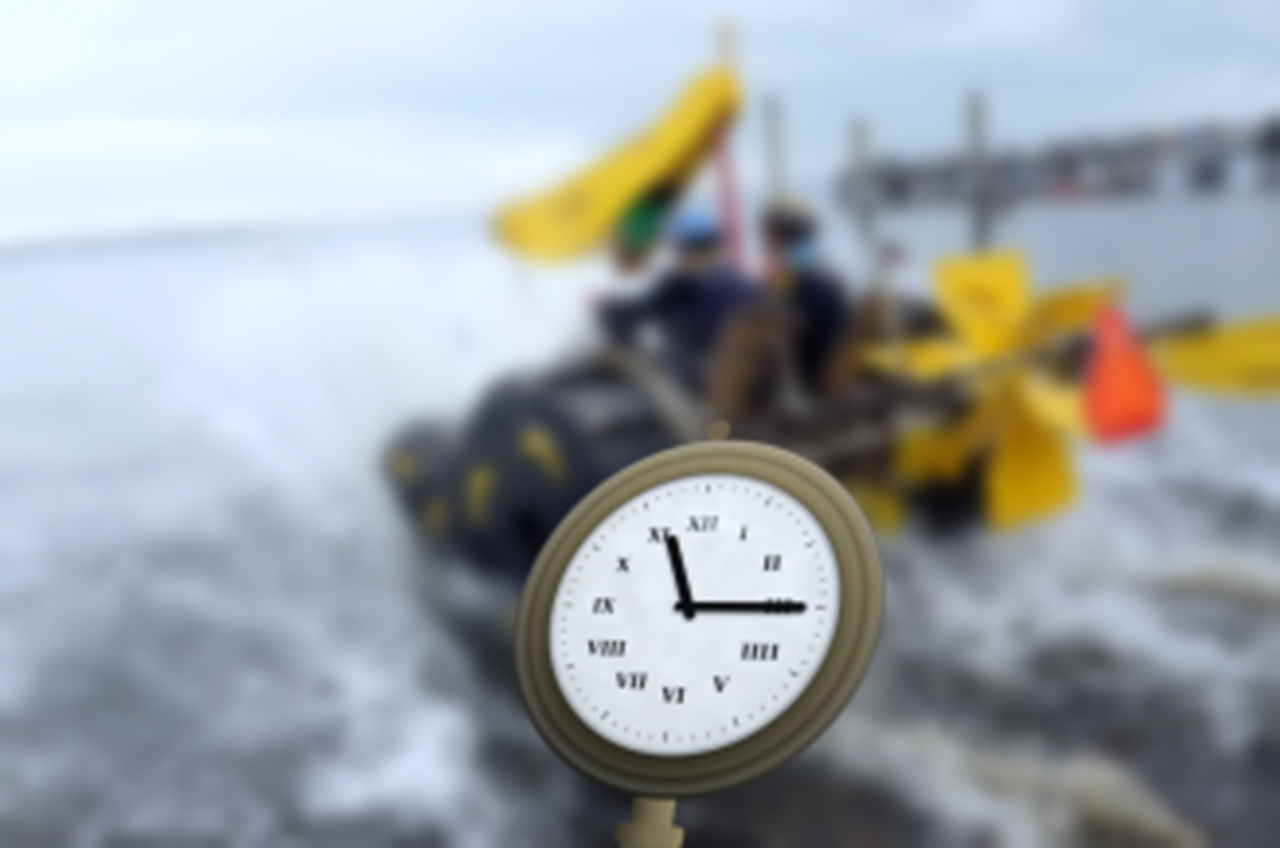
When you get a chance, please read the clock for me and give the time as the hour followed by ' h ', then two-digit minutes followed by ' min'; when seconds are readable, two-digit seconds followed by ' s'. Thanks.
11 h 15 min
